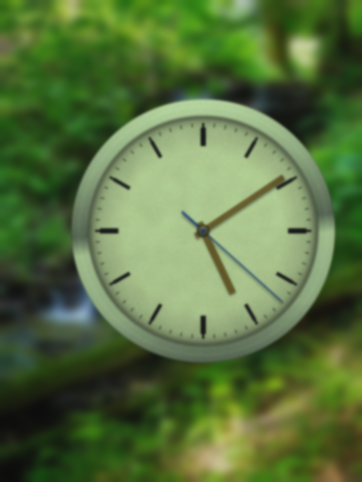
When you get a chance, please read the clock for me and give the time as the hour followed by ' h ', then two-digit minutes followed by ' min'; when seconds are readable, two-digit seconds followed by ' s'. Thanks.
5 h 09 min 22 s
